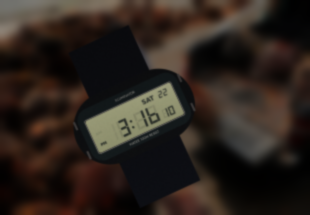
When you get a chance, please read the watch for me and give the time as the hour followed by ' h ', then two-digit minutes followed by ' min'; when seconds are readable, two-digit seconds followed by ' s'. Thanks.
3 h 16 min
